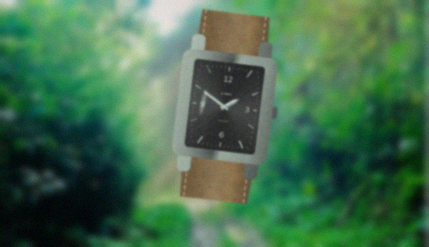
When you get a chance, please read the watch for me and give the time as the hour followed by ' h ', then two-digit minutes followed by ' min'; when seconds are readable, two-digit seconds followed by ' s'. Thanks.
1 h 50 min
